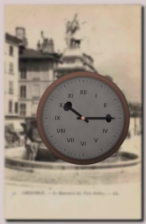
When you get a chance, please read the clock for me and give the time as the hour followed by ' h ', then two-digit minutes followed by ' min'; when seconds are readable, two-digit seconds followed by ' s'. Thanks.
10 h 15 min
